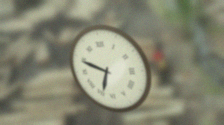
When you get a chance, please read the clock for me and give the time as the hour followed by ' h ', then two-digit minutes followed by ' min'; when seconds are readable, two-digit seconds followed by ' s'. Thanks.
6 h 49 min
